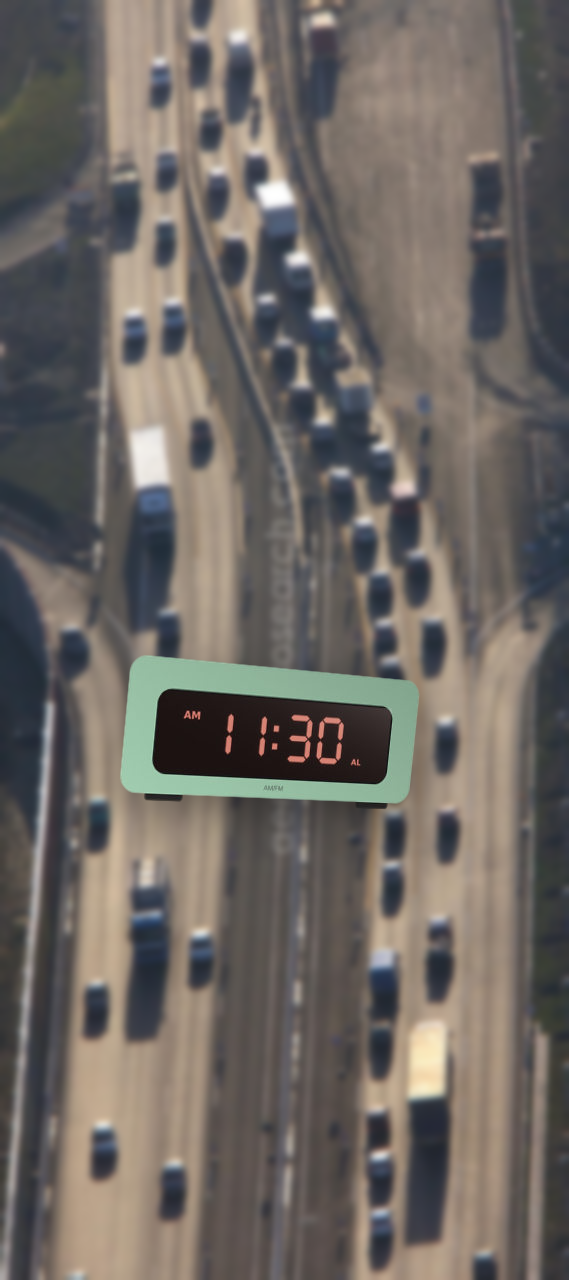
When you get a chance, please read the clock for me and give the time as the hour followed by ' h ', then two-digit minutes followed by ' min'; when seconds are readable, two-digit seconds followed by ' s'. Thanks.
11 h 30 min
